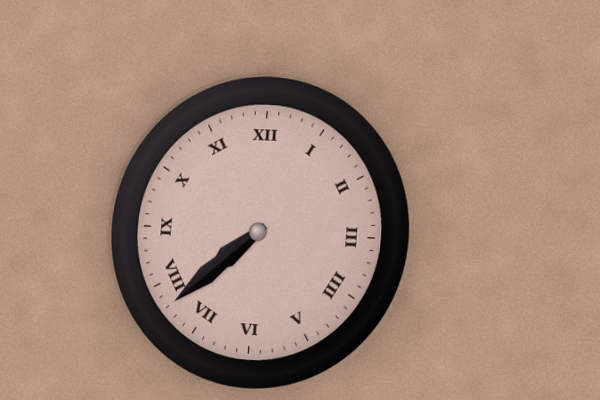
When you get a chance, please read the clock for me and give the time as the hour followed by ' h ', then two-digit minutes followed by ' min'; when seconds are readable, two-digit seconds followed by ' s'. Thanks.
7 h 38 min
